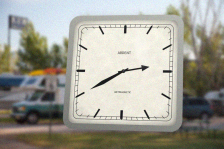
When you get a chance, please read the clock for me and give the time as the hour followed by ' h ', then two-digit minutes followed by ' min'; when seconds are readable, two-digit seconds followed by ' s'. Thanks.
2 h 40 min
